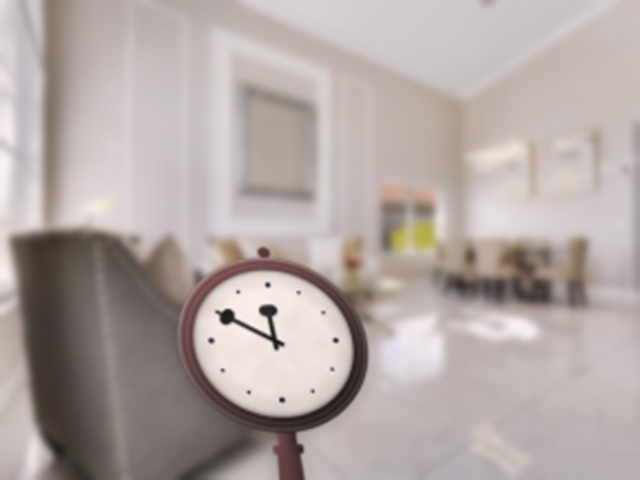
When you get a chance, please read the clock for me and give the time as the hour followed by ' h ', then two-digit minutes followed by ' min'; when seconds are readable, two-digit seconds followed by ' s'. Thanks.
11 h 50 min
